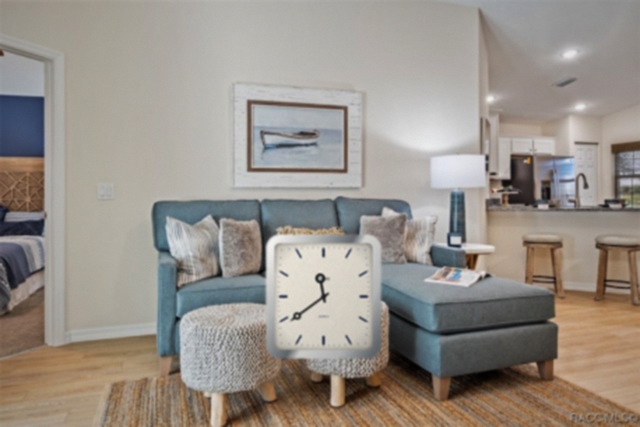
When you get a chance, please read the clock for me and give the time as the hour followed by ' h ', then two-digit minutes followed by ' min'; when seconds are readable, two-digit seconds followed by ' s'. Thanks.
11 h 39 min
